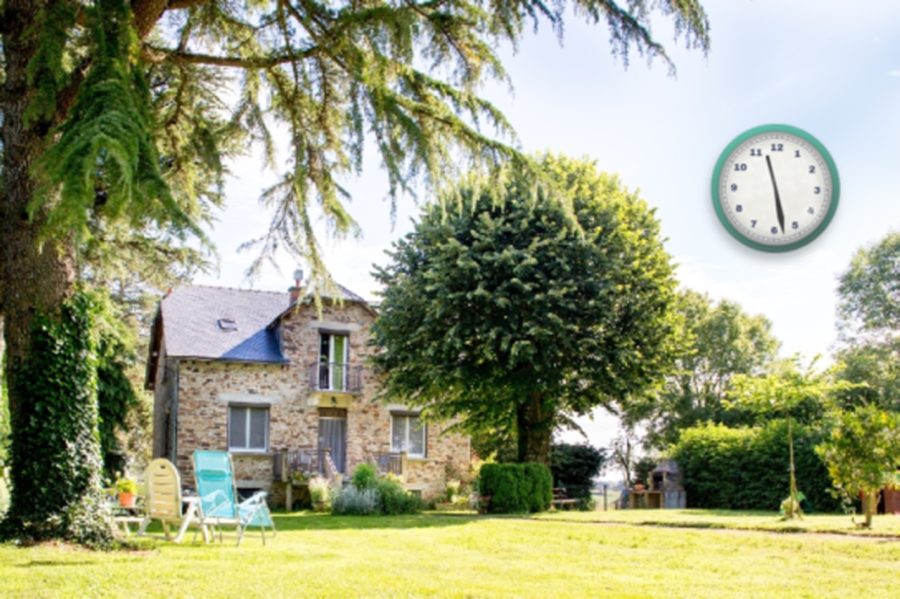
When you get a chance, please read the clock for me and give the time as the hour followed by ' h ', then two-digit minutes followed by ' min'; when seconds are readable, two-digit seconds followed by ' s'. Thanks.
11 h 28 min
